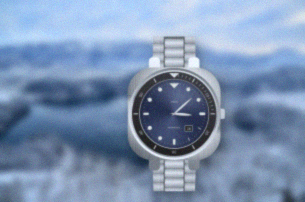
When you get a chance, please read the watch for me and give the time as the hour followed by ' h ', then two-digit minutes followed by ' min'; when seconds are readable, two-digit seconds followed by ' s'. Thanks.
3 h 08 min
